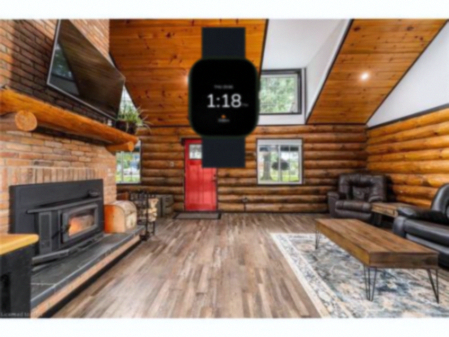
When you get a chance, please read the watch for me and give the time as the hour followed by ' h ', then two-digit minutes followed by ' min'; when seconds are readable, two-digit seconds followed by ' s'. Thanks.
1 h 18 min
